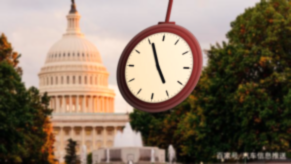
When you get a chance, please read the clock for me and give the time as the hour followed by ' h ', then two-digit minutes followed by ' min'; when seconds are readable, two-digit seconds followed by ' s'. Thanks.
4 h 56 min
